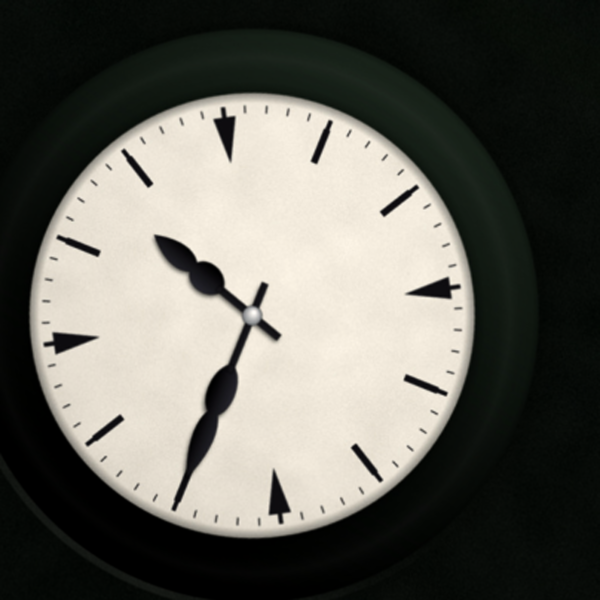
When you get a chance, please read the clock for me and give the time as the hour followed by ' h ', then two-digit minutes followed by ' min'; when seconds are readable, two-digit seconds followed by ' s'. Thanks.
10 h 35 min
